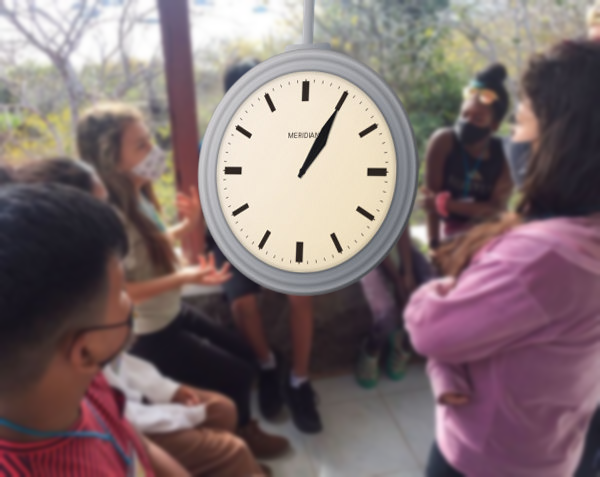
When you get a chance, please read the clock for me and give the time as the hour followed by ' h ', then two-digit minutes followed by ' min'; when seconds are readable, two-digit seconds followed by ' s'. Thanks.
1 h 05 min
